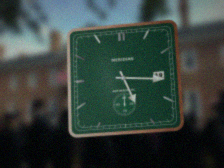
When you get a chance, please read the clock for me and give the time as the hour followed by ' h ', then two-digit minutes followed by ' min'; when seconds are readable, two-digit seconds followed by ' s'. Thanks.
5 h 16 min
